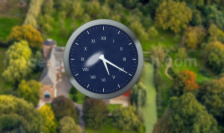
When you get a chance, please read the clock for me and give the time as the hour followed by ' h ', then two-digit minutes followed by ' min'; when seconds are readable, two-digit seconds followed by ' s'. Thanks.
5 h 20 min
